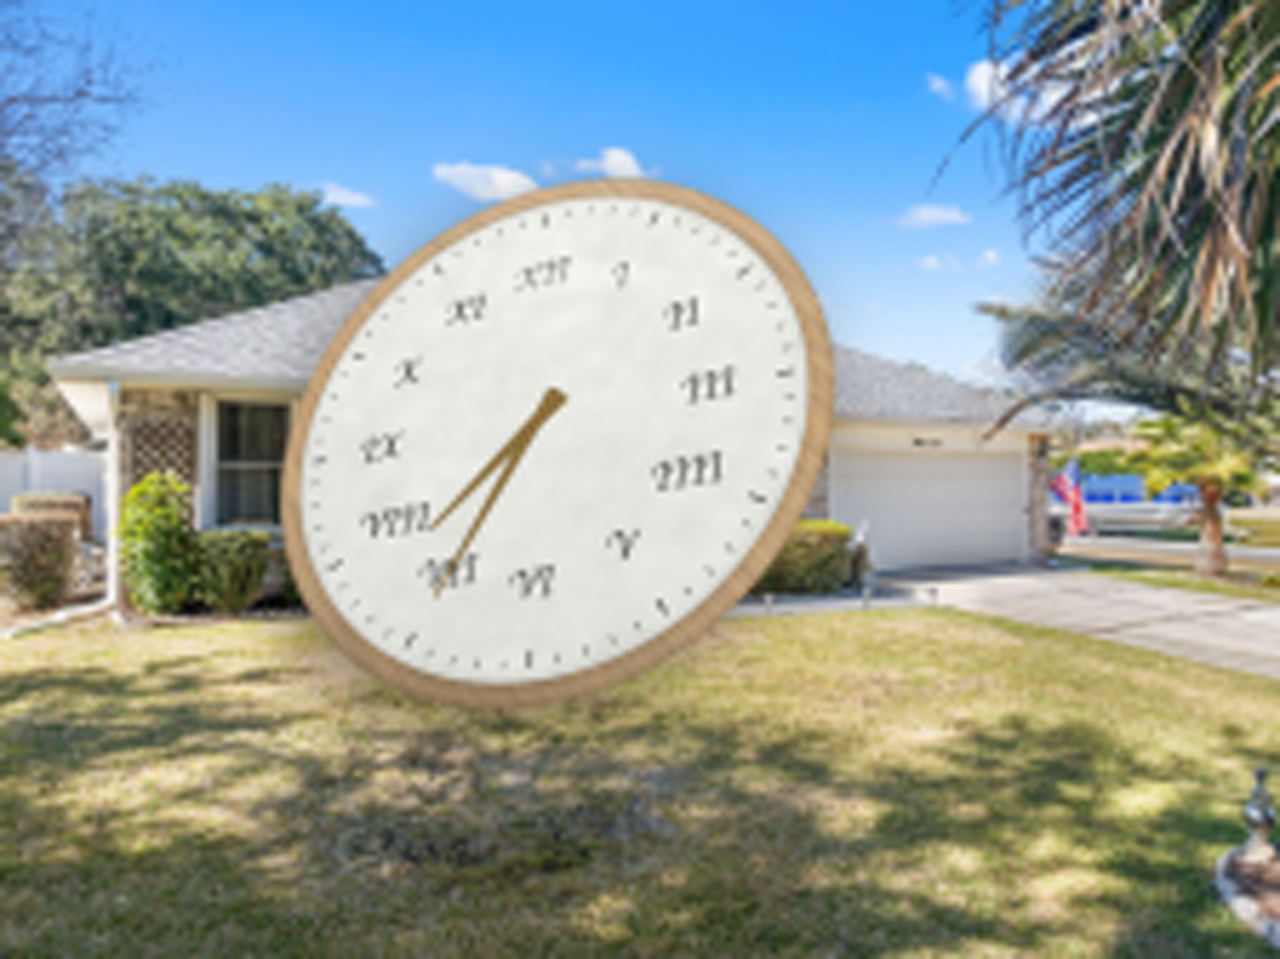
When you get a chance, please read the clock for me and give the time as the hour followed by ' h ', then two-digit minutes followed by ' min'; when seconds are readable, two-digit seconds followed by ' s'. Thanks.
7 h 35 min
